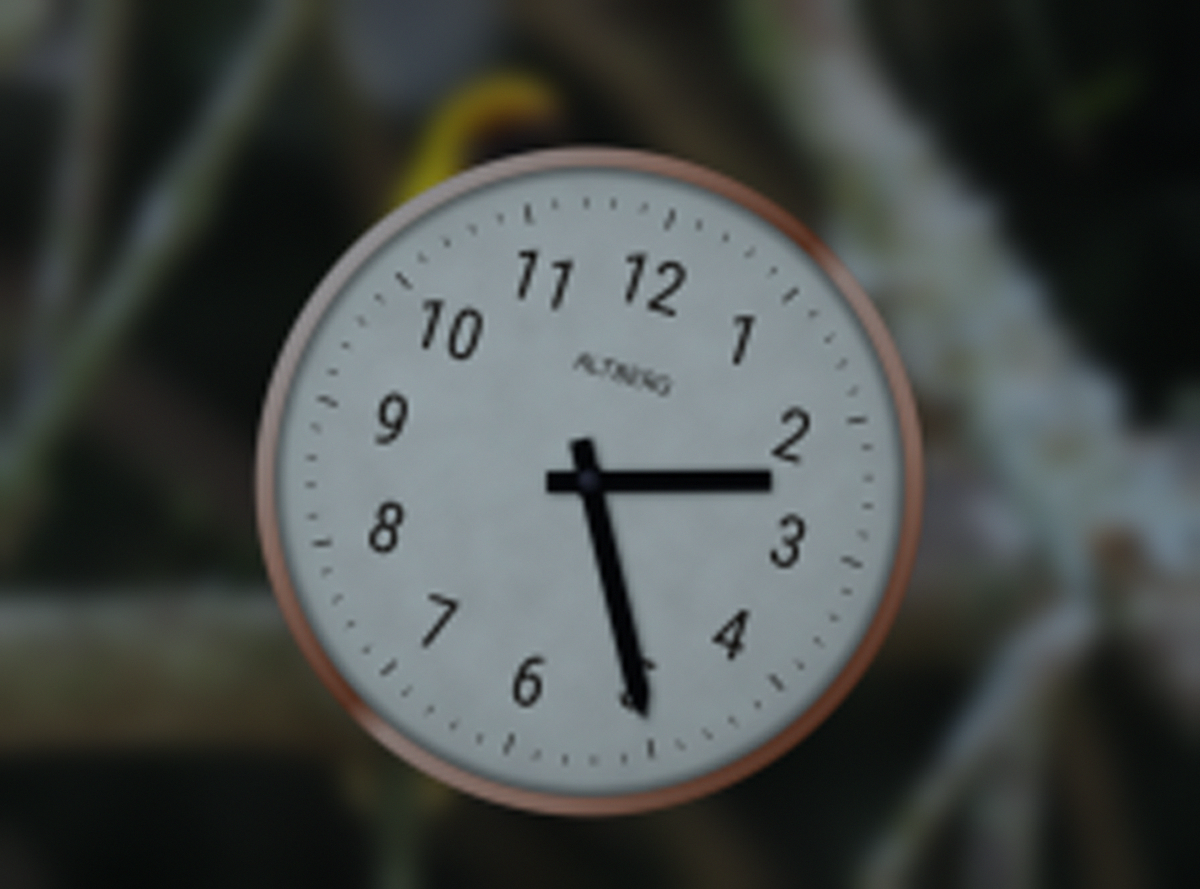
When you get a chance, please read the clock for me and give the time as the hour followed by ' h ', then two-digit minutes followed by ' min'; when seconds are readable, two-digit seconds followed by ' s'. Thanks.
2 h 25 min
